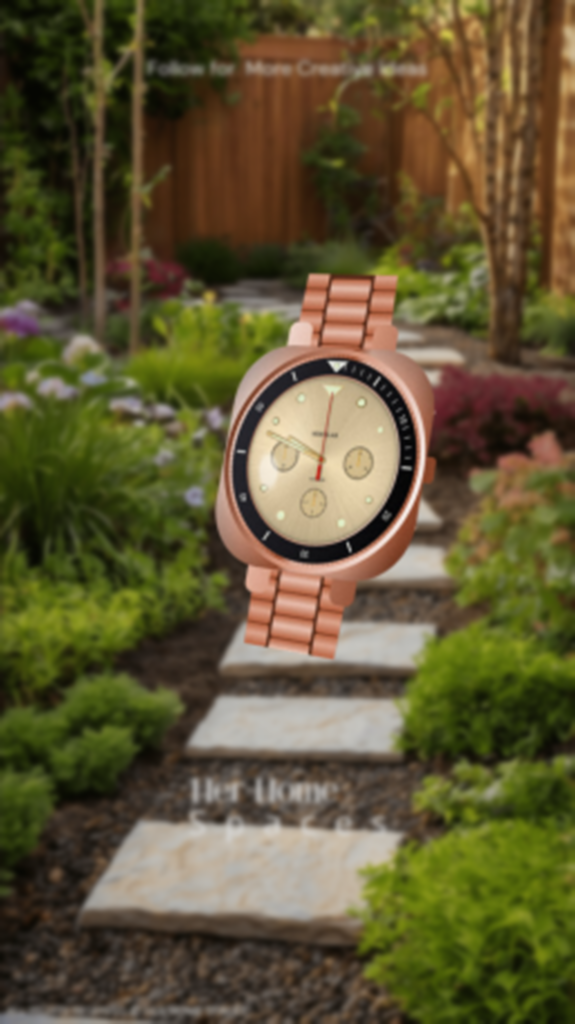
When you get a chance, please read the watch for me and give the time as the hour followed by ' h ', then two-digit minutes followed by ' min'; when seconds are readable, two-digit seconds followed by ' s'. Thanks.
9 h 48 min
